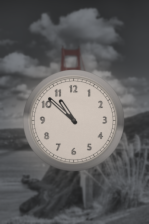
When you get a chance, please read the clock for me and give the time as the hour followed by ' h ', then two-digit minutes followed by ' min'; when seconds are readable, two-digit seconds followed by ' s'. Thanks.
10 h 52 min
